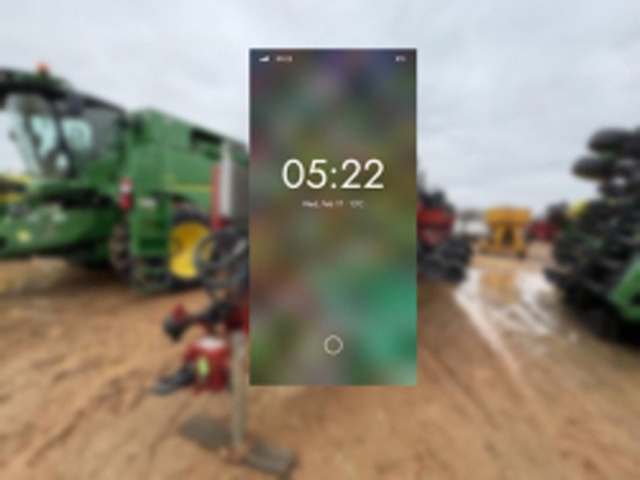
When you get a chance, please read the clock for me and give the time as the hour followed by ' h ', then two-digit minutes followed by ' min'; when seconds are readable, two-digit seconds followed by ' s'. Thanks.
5 h 22 min
